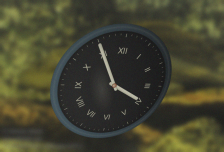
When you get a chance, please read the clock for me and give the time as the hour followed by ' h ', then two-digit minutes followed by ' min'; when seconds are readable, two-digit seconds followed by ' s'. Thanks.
3 h 55 min
